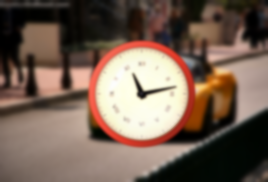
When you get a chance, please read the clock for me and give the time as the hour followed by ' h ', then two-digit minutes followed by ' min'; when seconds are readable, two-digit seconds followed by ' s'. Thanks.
11 h 13 min
